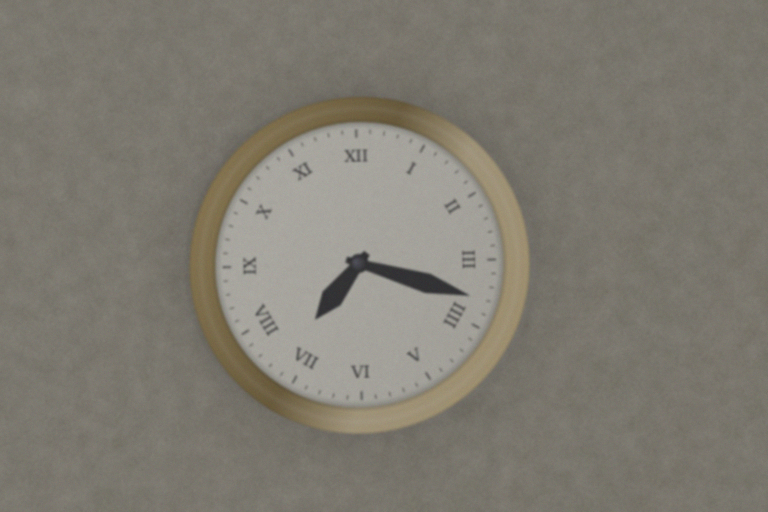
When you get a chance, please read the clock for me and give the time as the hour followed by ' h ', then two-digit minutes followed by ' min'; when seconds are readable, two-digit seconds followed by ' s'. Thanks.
7 h 18 min
